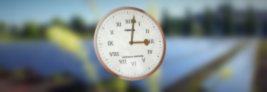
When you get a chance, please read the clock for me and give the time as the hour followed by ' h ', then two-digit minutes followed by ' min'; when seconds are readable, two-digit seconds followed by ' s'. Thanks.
3 h 02 min
